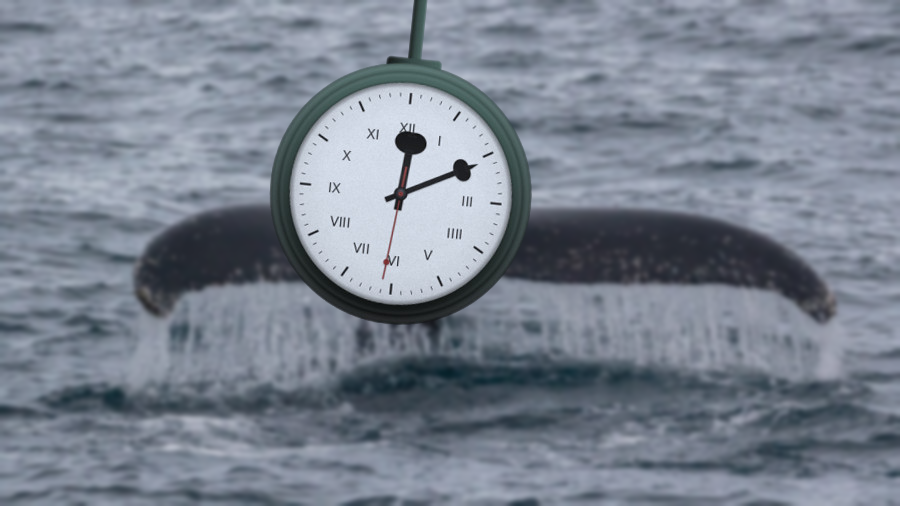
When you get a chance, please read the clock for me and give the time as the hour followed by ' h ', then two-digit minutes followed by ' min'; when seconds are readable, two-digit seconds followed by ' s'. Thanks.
12 h 10 min 31 s
